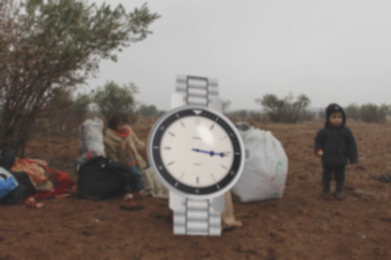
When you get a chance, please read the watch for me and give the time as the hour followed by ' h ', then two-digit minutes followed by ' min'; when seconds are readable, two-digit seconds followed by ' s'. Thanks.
3 h 16 min
